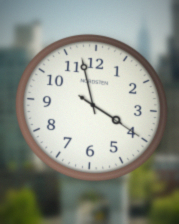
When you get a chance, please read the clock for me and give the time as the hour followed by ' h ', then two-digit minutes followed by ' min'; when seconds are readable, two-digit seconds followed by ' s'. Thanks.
3 h 57 min 20 s
